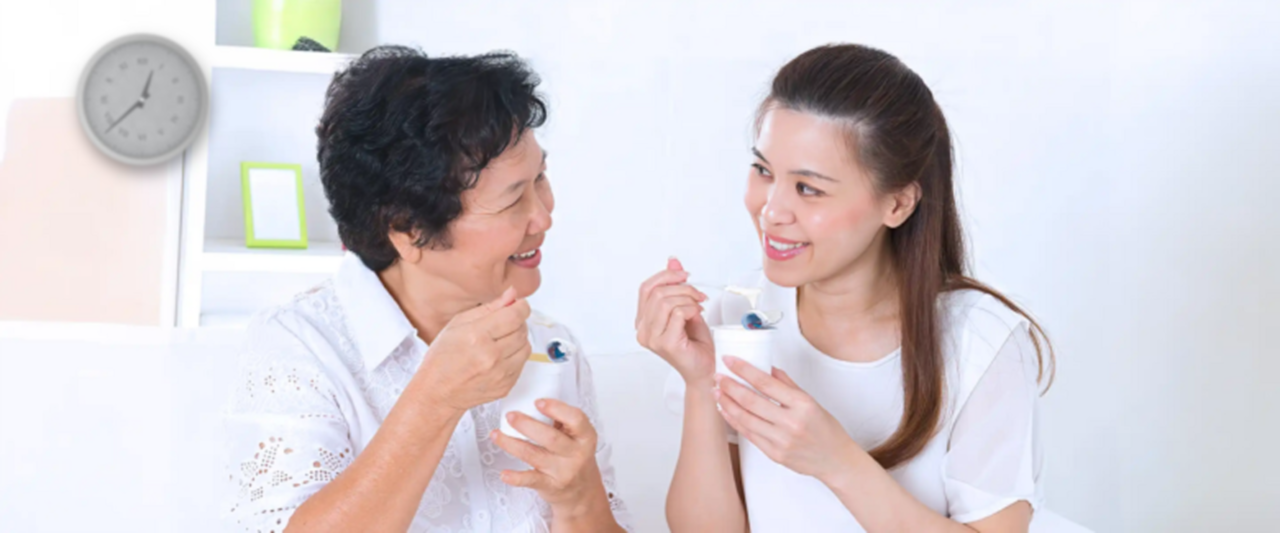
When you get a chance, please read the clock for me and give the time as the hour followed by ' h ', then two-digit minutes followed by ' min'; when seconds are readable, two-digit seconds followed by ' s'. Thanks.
12 h 38 min
